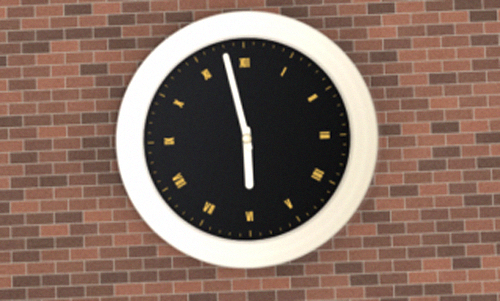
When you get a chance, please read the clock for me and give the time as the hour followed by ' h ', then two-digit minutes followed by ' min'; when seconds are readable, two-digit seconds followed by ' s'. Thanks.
5 h 58 min
